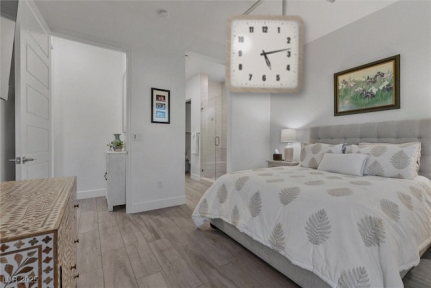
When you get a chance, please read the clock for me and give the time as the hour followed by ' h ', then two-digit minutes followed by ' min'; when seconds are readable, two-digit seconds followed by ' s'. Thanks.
5 h 13 min
